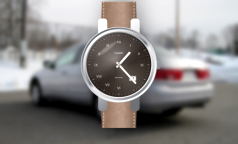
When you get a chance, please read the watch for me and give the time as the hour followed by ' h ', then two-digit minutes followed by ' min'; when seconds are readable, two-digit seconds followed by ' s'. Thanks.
1 h 23 min
